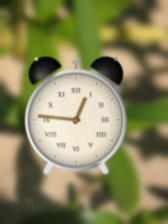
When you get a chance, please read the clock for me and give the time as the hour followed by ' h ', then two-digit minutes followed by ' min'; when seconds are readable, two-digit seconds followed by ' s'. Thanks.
12 h 46 min
